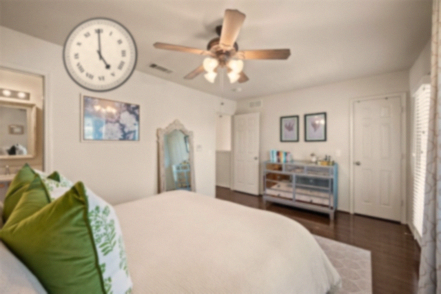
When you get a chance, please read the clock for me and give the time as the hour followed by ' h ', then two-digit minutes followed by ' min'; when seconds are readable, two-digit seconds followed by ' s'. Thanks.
5 h 00 min
